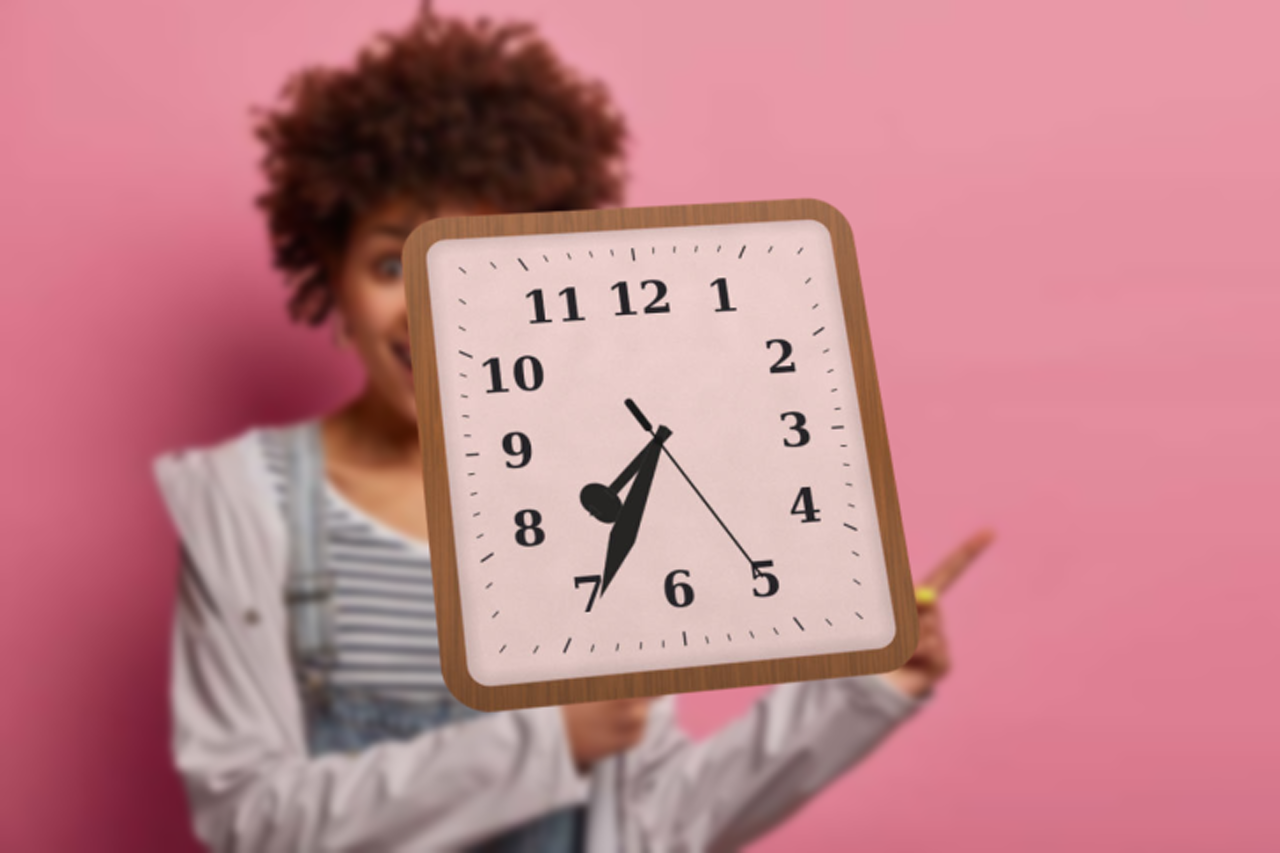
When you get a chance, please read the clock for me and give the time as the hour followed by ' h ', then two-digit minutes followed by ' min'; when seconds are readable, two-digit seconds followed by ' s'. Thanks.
7 h 34 min 25 s
